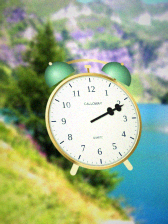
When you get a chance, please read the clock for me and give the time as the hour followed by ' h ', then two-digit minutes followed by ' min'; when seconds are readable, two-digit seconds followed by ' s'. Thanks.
2 h 11 min
